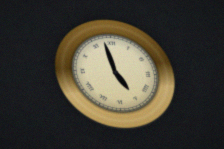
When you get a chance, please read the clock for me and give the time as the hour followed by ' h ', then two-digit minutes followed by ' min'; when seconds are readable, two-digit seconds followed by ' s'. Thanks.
4 h 58 min
